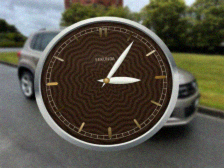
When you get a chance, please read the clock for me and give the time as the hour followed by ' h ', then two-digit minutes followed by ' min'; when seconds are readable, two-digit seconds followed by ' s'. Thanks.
3 h 06 min
